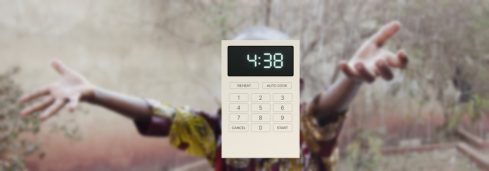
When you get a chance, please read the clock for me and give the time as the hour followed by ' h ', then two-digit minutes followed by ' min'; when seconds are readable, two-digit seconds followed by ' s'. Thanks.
4 h 38 min
